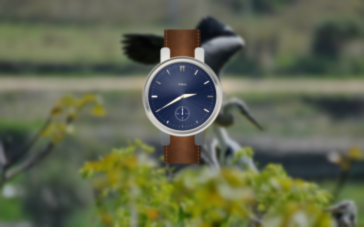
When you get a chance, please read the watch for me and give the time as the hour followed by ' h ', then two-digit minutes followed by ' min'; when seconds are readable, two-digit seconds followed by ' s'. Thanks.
2 h 40 min
